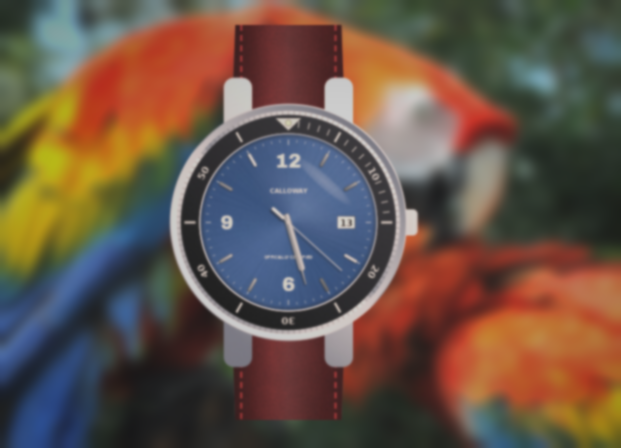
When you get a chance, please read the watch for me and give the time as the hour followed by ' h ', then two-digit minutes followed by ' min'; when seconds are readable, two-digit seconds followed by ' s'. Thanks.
5 h 27 min 22 s
